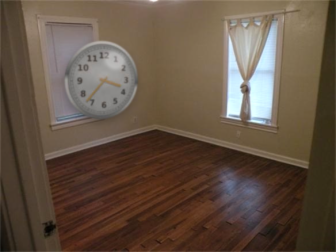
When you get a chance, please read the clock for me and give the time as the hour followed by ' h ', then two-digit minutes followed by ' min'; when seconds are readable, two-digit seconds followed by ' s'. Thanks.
3 h 37 min
